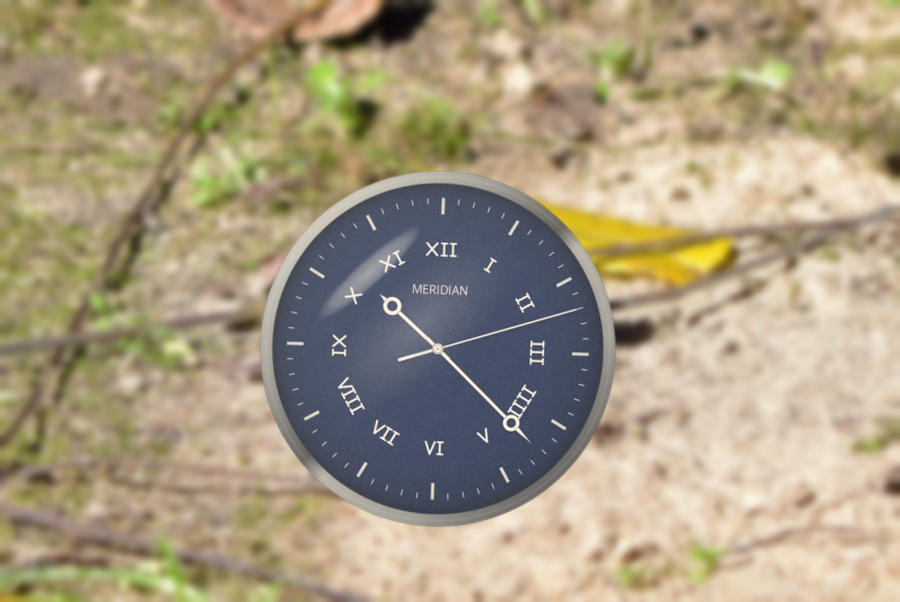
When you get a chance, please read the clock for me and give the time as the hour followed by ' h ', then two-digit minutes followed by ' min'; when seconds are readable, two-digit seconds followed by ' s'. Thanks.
10 h 22 min 12 s
